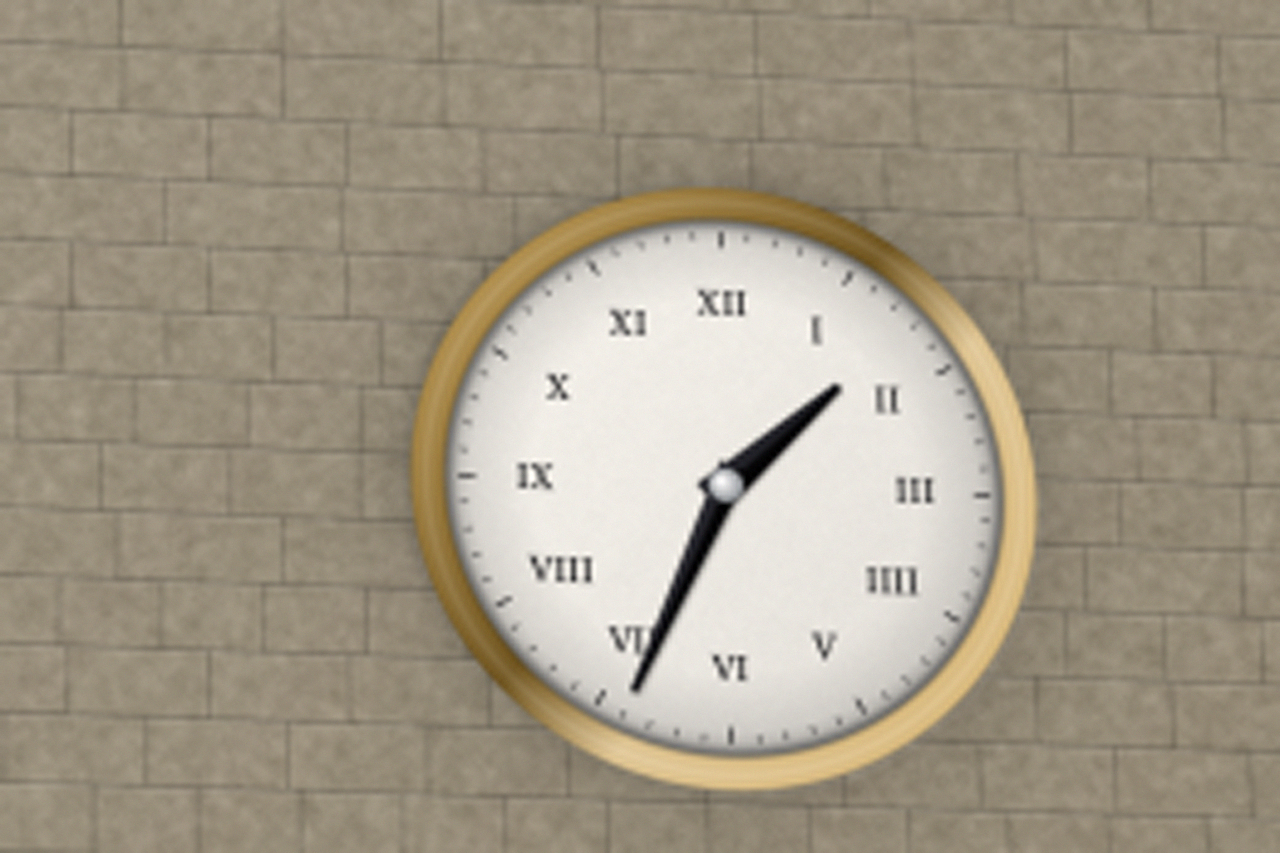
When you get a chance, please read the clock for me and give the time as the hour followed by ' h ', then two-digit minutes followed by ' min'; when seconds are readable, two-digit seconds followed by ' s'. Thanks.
1 h 34 min
